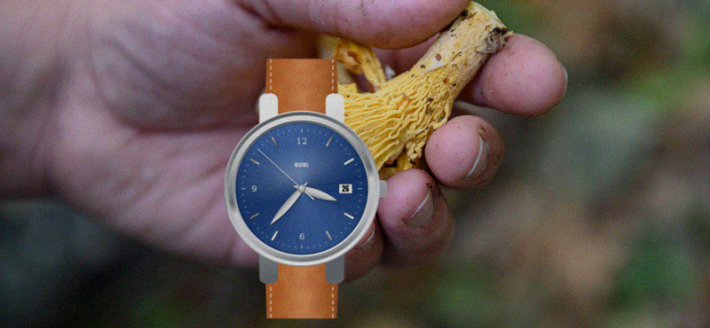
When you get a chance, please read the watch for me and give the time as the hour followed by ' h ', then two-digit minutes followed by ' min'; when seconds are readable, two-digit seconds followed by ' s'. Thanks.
3 h 36 min 52 s
